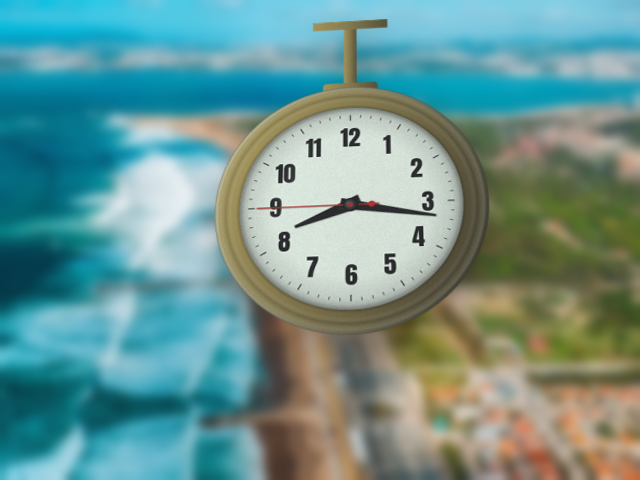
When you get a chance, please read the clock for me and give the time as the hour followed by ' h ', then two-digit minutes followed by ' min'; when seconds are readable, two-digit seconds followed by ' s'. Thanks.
8 h 16 min 45 s
